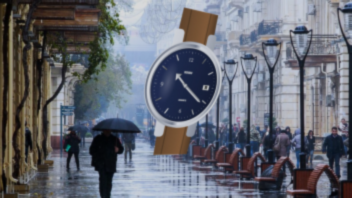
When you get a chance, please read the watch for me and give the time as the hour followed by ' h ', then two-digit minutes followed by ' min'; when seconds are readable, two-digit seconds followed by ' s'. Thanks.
10 h 21 min
